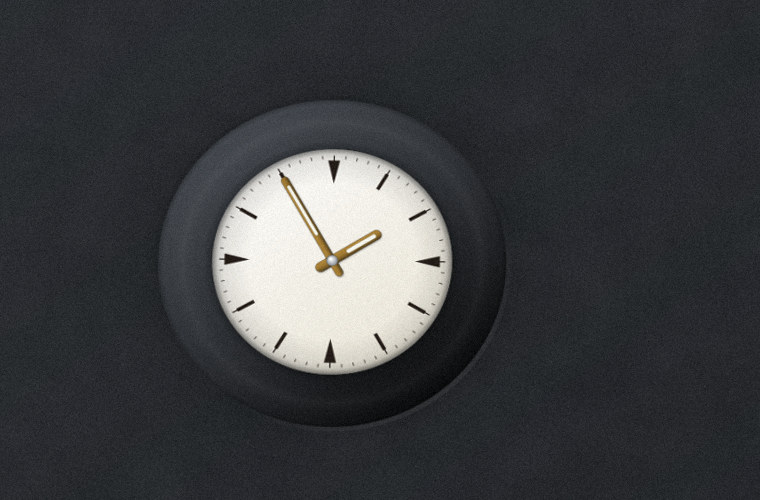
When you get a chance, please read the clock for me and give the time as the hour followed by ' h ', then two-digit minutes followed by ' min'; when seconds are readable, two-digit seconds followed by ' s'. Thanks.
1 h 55 min
